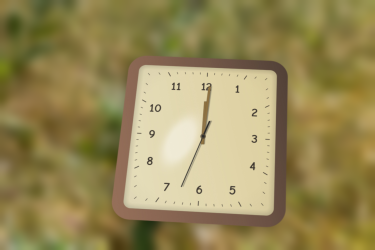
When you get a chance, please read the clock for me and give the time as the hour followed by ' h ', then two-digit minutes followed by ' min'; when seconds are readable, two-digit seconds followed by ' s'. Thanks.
12 h 00 min 33 s
